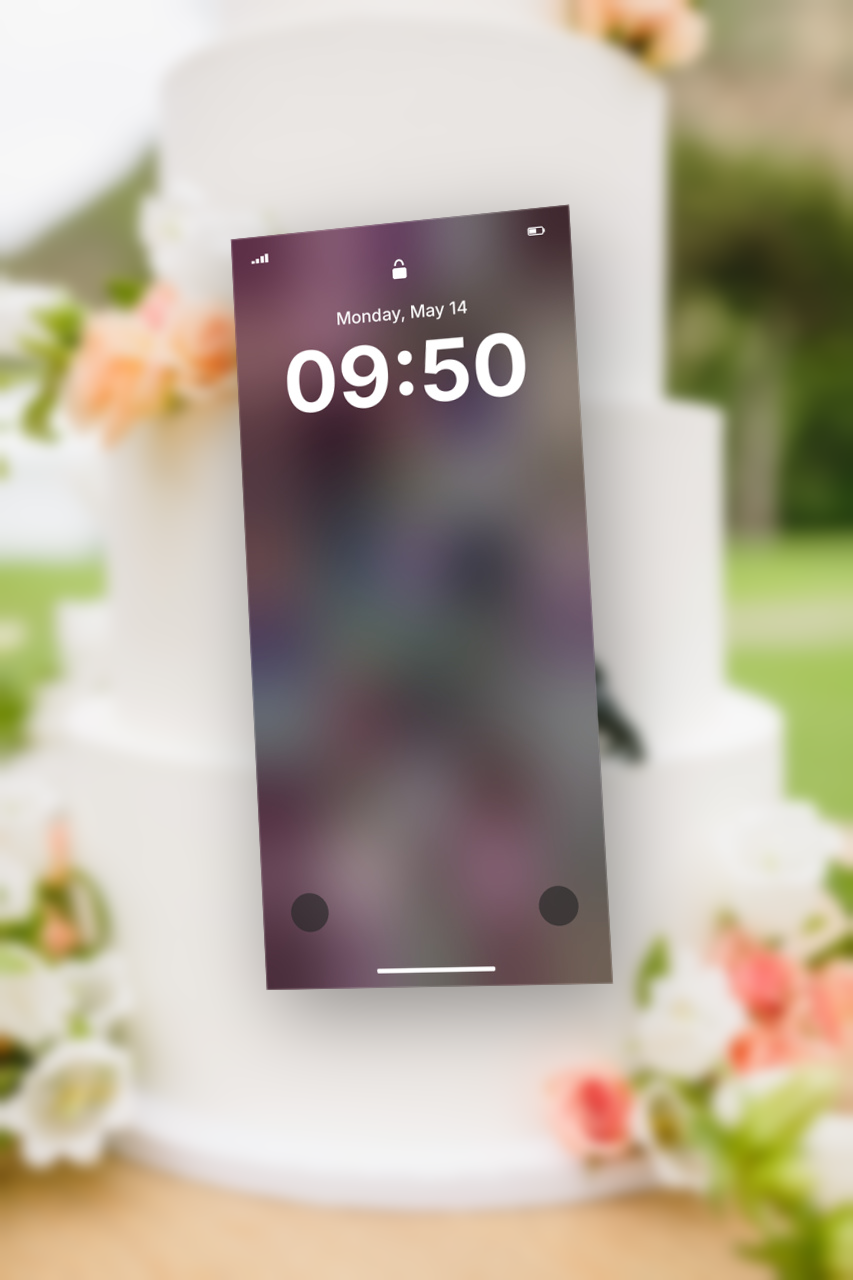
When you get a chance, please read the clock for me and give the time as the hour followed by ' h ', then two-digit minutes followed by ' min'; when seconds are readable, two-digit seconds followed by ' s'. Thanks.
9 h 50 min
